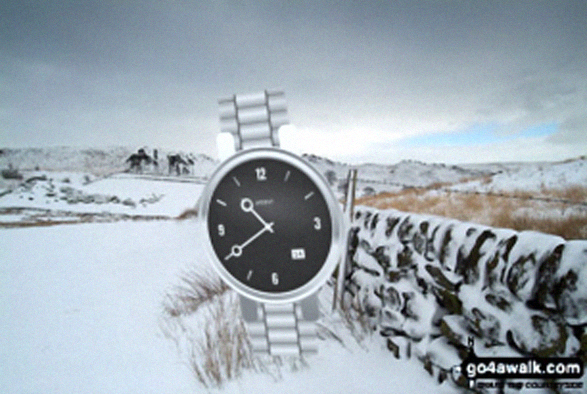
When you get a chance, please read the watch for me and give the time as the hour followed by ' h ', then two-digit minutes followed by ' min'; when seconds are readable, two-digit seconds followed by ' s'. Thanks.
10 h 40 min
